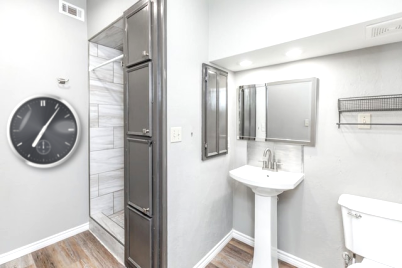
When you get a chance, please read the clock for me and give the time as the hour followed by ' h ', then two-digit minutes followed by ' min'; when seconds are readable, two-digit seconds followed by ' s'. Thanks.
7 h 06 min
